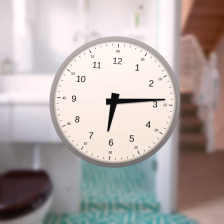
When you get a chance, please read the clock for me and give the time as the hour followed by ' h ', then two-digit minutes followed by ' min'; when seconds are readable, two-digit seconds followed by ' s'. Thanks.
6 h 14 min
